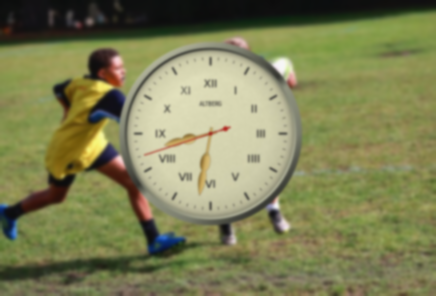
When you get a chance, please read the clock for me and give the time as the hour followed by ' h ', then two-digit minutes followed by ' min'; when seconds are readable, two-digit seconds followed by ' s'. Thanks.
8 h 31 min 42 s
